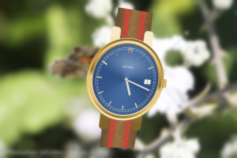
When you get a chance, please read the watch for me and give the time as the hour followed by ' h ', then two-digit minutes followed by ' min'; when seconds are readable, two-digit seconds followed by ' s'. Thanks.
5 h 18 min
